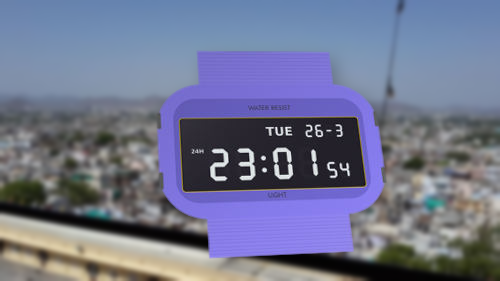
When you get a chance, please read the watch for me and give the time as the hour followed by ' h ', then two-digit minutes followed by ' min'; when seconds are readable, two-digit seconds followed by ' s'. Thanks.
23 h 01 min 54 s
